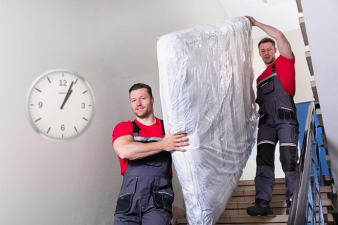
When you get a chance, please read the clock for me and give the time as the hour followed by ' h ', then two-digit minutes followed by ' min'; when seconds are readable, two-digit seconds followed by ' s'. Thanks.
1 h 04 min
